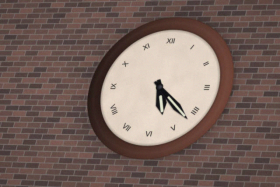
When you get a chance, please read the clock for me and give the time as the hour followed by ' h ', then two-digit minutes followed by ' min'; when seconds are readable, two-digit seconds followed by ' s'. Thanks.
5 h 22 min
